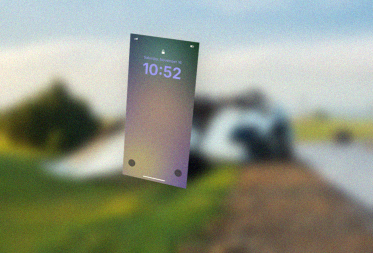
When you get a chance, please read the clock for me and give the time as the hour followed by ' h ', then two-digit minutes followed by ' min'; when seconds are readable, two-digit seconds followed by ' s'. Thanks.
10 h 52 min
